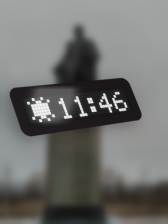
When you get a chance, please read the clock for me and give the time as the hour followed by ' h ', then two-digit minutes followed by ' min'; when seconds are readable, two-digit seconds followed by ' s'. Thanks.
11 h 46 min
